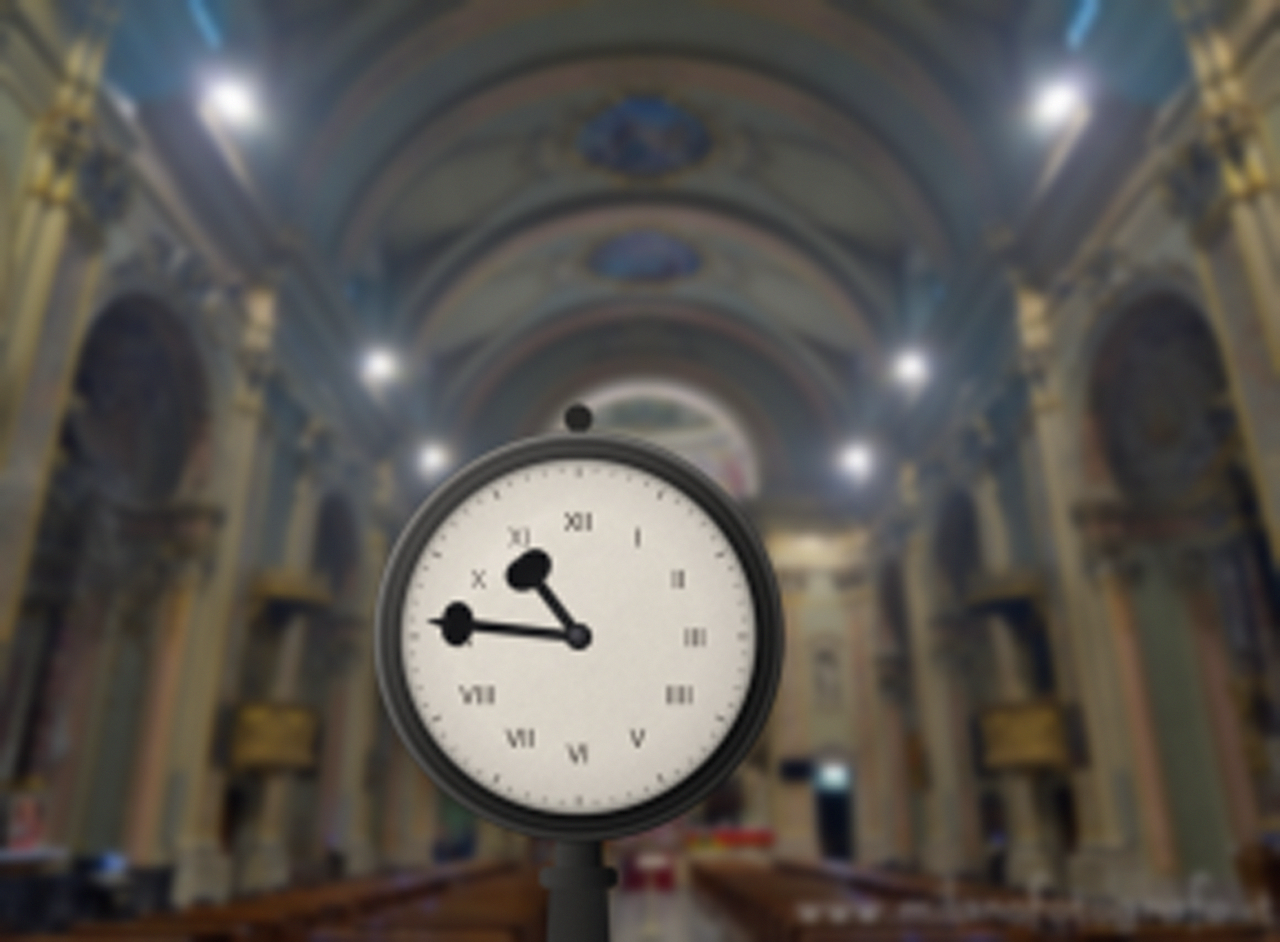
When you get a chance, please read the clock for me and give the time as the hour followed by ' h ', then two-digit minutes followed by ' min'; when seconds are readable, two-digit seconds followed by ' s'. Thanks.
10 h 46 min
